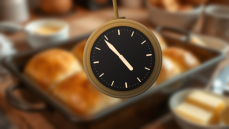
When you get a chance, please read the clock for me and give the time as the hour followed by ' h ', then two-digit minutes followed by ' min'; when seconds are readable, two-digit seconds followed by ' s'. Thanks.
4 h 54 min
